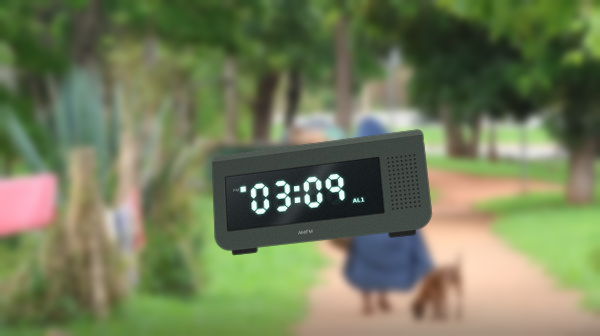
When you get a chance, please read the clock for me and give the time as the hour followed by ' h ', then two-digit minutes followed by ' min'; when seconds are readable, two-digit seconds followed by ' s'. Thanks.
3 h 09 min
